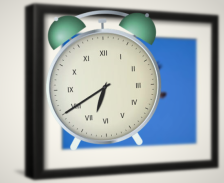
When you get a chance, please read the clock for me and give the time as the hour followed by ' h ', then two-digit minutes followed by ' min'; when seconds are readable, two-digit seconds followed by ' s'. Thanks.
6 h 40 min
